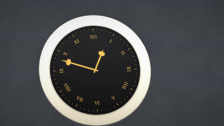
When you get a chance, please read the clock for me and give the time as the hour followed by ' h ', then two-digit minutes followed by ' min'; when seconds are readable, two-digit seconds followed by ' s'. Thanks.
12 h 48 min
